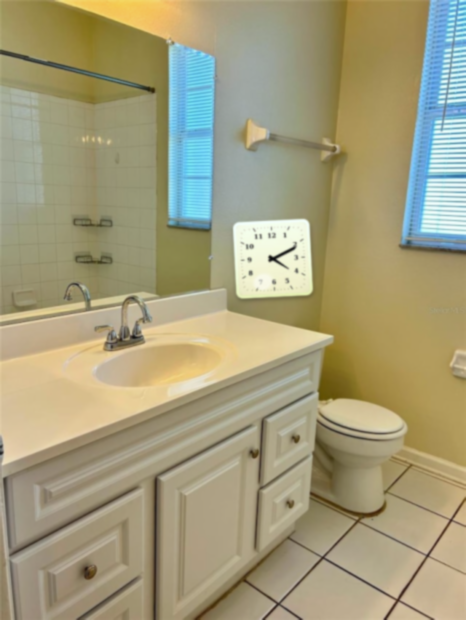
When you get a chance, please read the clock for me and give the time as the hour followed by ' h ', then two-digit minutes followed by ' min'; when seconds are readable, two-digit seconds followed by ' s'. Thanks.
4 h 11 min
